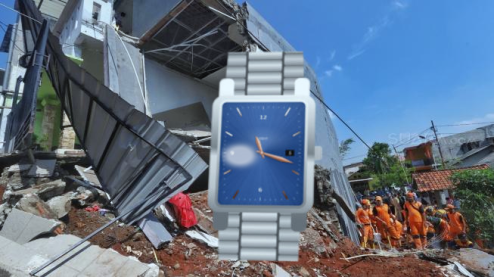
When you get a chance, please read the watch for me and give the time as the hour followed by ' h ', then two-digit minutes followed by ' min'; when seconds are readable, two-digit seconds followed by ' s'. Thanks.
11 h 18 min
